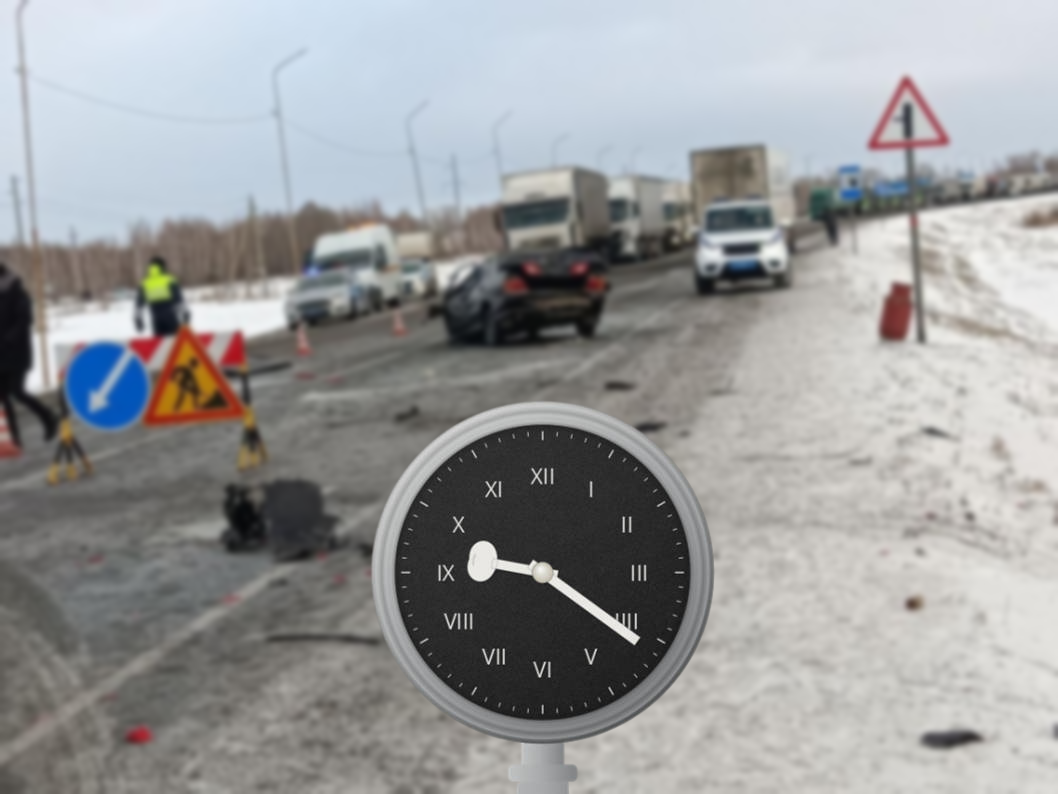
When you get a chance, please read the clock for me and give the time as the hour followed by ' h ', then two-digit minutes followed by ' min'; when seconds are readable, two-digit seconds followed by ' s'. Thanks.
9 h 21 min
